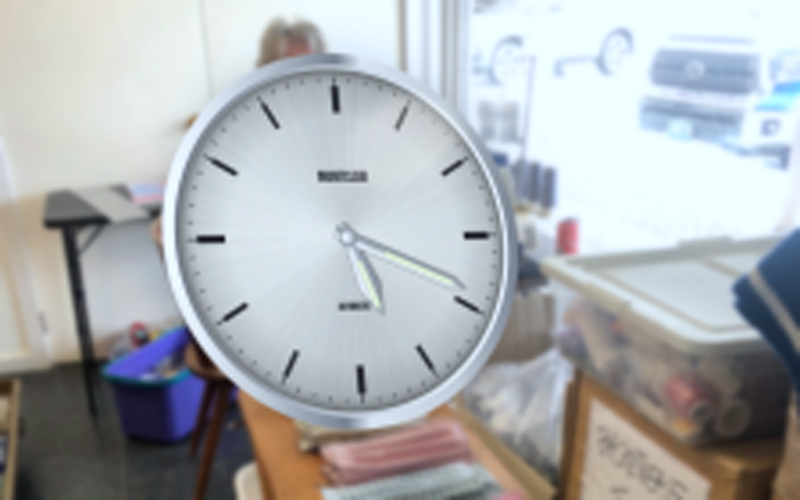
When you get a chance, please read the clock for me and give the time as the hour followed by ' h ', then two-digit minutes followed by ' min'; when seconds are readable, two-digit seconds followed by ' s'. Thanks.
5 h 19 min
